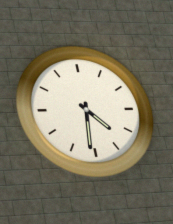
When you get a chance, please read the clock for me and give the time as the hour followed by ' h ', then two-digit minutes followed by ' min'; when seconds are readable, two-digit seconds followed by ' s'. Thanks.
4 h 31 min
